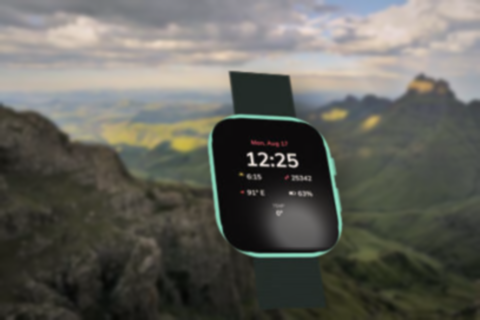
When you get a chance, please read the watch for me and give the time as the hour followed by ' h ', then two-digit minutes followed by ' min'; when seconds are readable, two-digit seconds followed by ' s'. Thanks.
12 h 25 min
